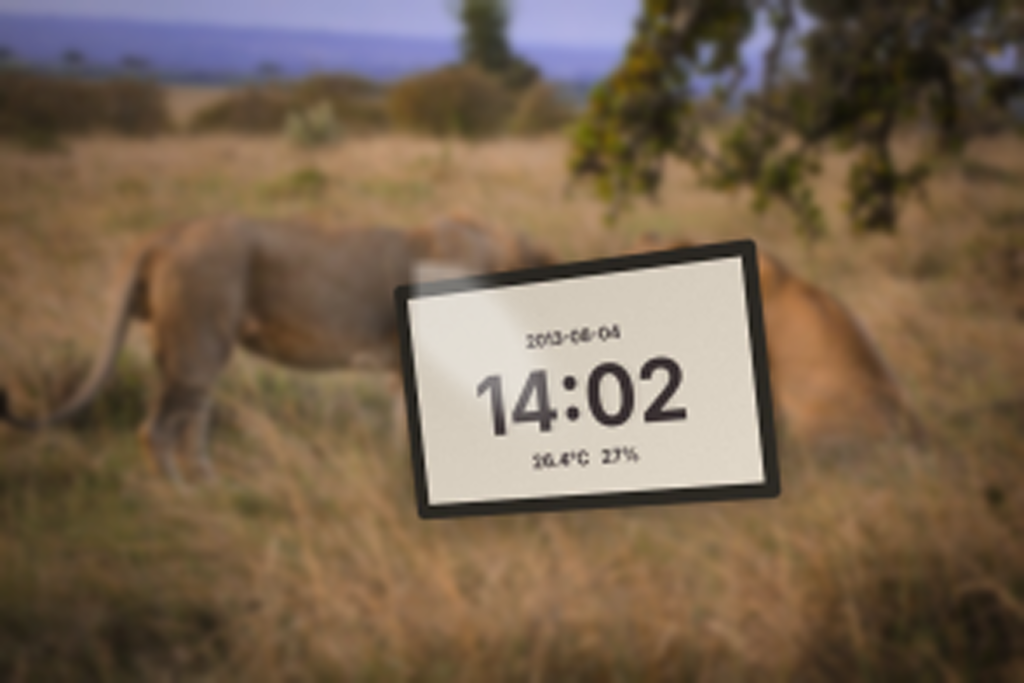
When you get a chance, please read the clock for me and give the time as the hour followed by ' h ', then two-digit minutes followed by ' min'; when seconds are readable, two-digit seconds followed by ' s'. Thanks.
14 h 02 min
